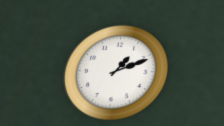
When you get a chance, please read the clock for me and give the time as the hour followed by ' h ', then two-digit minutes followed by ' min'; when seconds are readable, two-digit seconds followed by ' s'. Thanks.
1 h 11 min
